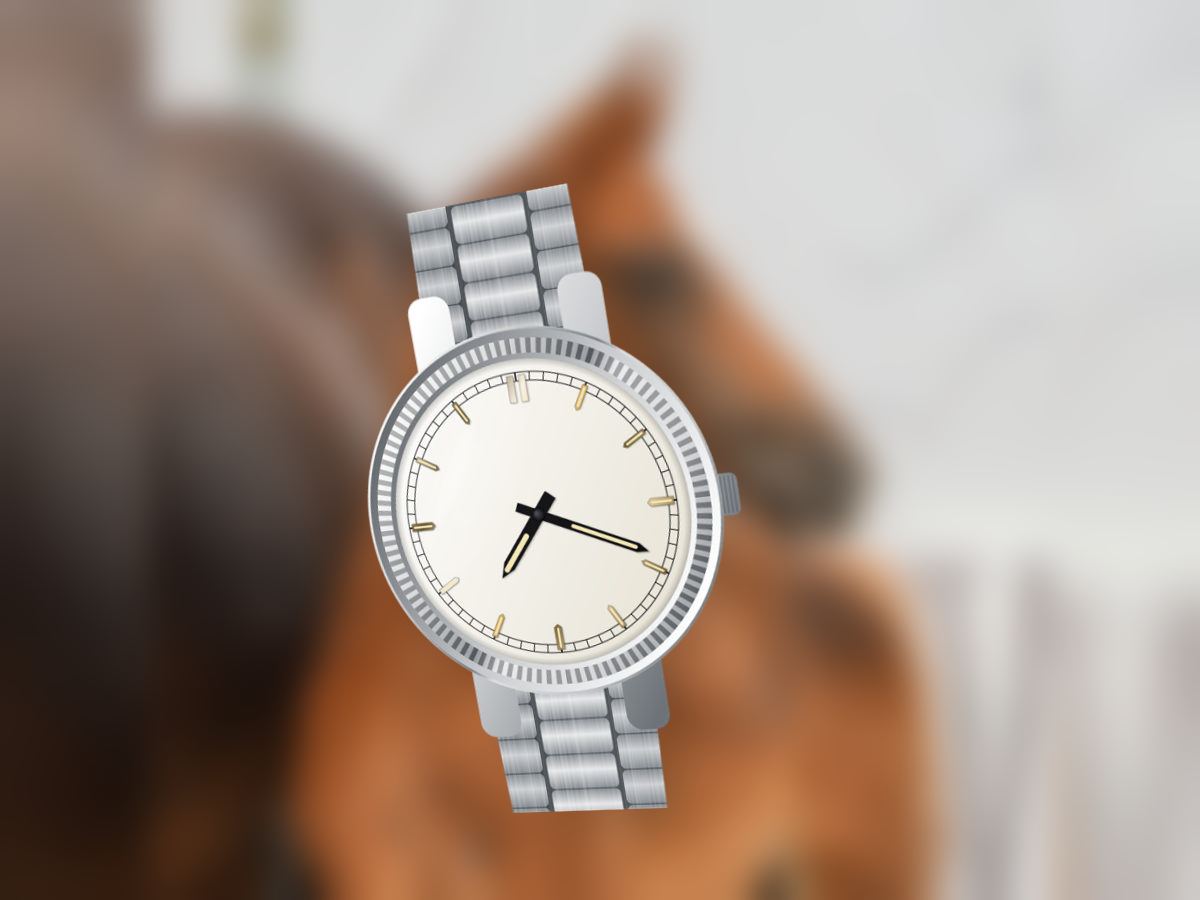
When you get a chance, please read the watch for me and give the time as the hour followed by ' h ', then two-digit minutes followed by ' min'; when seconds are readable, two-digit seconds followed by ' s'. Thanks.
7 h 19 min
